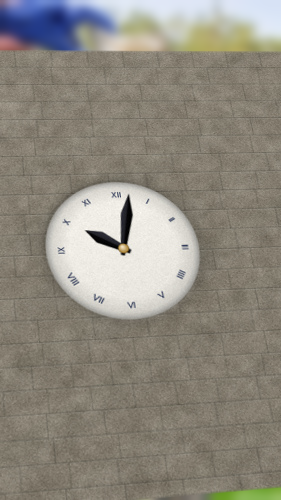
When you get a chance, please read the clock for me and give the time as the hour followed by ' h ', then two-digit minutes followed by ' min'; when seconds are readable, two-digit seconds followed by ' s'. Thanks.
10 h 02 min
